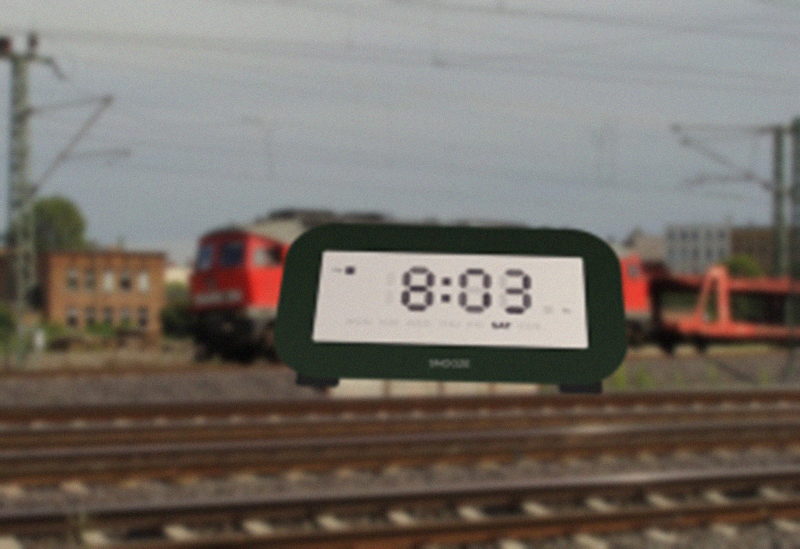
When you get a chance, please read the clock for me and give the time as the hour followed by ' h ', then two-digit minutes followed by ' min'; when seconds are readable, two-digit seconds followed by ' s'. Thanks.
8 h 03 min
